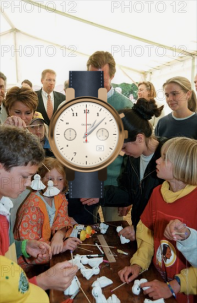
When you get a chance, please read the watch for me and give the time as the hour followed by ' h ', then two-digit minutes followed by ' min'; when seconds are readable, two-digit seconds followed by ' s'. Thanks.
1 h 08 min
